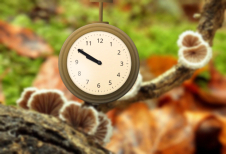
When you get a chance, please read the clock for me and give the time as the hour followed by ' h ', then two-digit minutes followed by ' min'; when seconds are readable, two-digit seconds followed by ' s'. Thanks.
9 h 50 min
